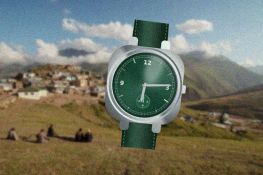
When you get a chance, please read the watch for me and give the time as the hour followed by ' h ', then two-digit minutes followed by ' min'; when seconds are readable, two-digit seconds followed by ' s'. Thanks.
6 h 14 min
